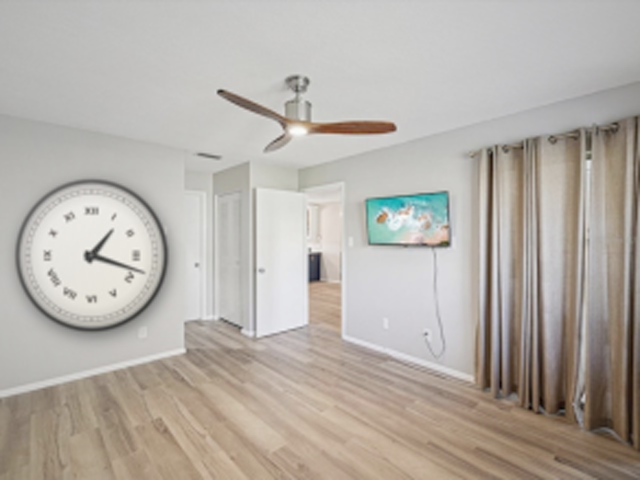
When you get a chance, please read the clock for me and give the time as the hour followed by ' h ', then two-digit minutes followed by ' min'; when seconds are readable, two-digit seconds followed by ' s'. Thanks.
1 h 18 min
